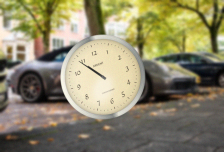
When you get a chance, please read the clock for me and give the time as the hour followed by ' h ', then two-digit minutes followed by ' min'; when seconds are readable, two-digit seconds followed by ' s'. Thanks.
10 h 54 min
